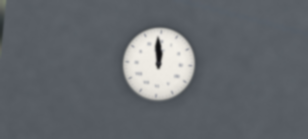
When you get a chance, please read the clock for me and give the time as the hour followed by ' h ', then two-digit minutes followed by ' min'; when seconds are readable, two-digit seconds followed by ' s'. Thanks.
11 h 59 min
